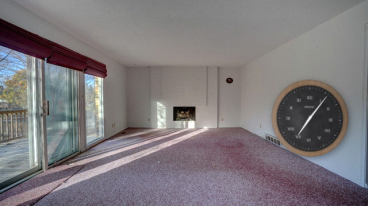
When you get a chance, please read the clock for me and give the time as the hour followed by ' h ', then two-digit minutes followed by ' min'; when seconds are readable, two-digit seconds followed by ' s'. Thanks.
7 h 06 min
